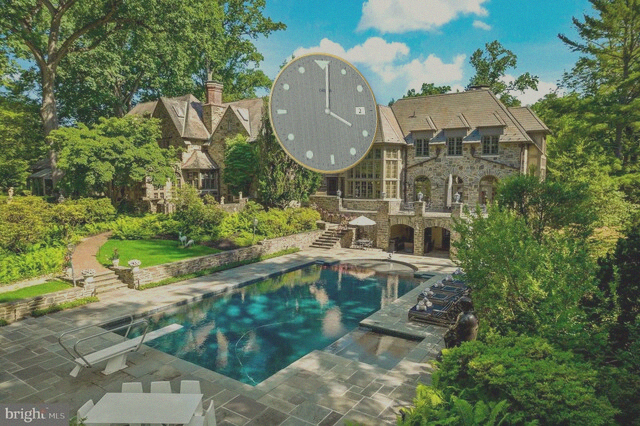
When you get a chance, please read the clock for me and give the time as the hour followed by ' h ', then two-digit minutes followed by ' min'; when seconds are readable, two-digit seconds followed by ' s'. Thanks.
4 h 01 min
